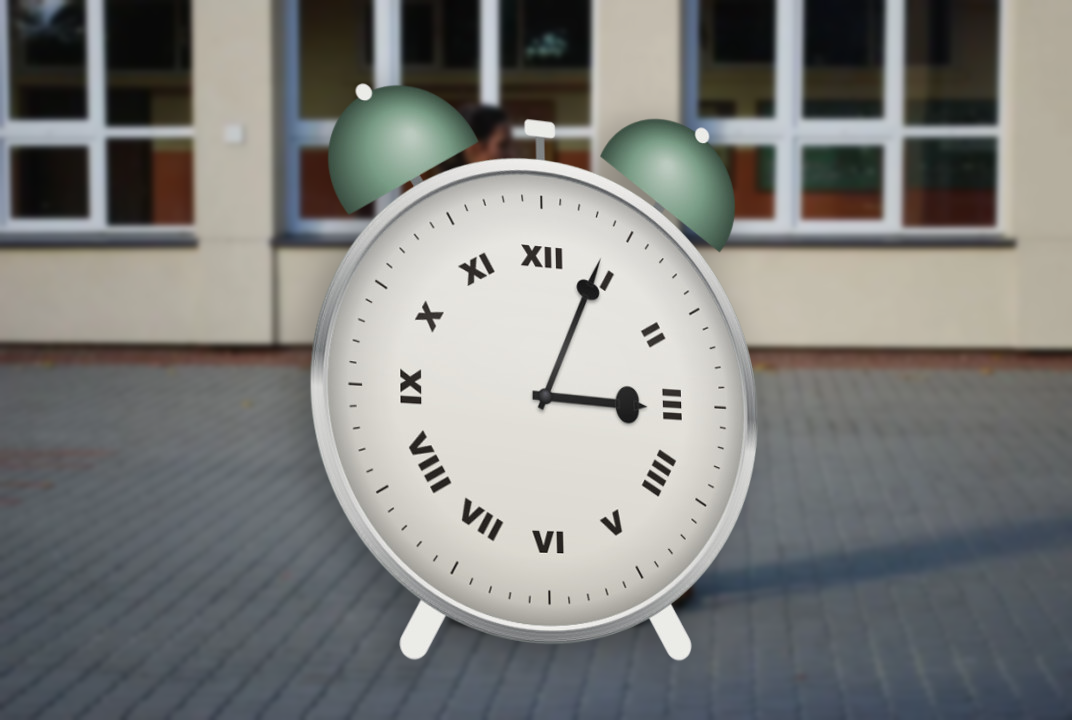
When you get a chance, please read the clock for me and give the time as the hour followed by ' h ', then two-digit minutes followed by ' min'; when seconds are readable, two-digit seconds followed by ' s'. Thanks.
3 h 04 min
